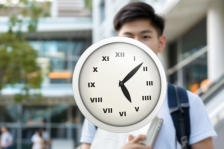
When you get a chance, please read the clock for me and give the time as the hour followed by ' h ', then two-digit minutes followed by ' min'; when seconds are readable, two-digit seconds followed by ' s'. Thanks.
5 h 08 min
